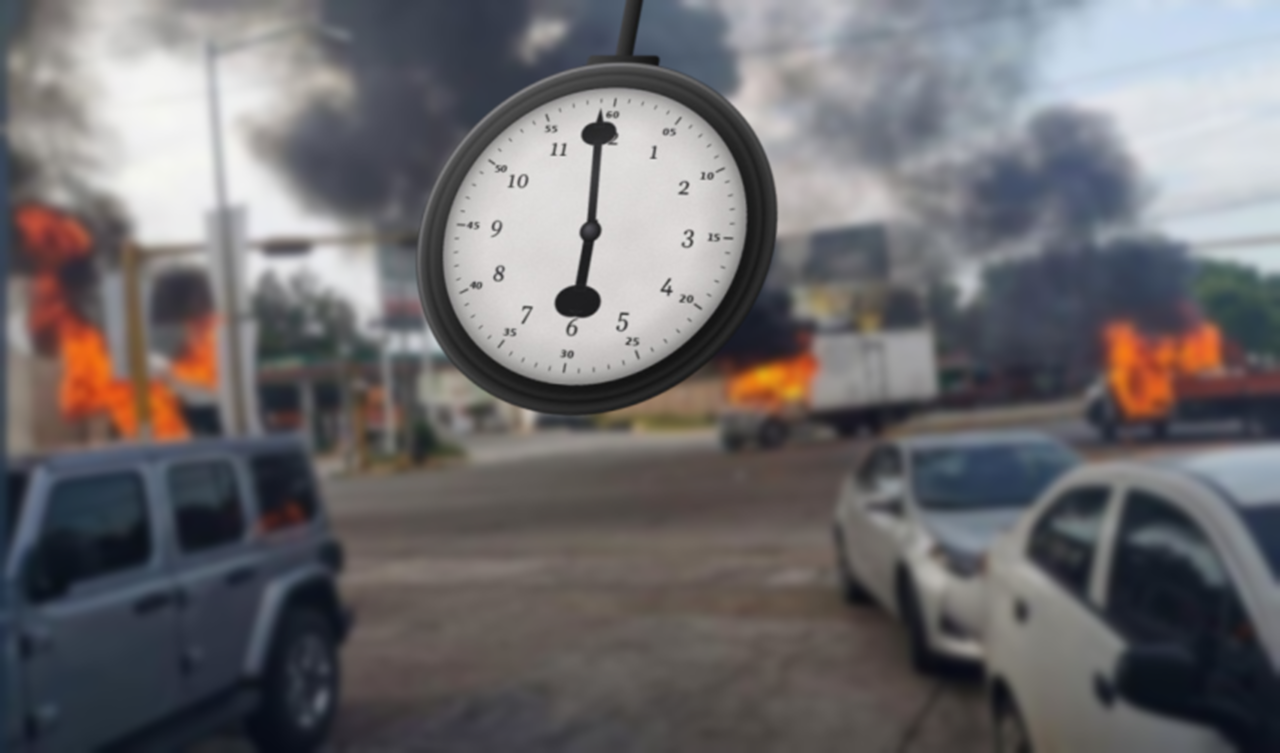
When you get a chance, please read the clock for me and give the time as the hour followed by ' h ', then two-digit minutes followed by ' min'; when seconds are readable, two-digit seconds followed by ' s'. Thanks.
5 h 59 min
